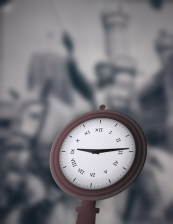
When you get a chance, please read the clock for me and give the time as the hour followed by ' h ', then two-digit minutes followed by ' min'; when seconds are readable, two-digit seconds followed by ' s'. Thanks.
9 h 14 min
